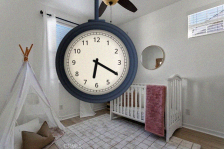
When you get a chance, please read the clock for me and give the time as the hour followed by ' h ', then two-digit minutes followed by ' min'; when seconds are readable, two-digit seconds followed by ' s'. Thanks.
6 h 20 min
